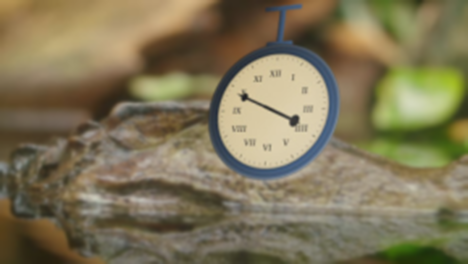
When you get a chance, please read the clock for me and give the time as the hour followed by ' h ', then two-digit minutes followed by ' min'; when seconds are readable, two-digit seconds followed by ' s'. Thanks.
3 h 49 min
